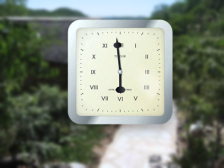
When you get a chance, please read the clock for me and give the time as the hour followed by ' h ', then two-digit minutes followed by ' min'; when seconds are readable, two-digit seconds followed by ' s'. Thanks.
5 h 59 min
